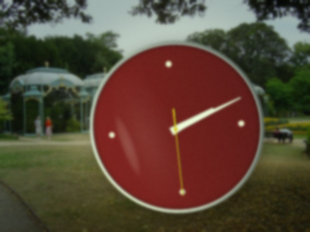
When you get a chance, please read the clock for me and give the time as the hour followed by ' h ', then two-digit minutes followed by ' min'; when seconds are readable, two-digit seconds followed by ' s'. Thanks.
2 h 11 min 30 s
